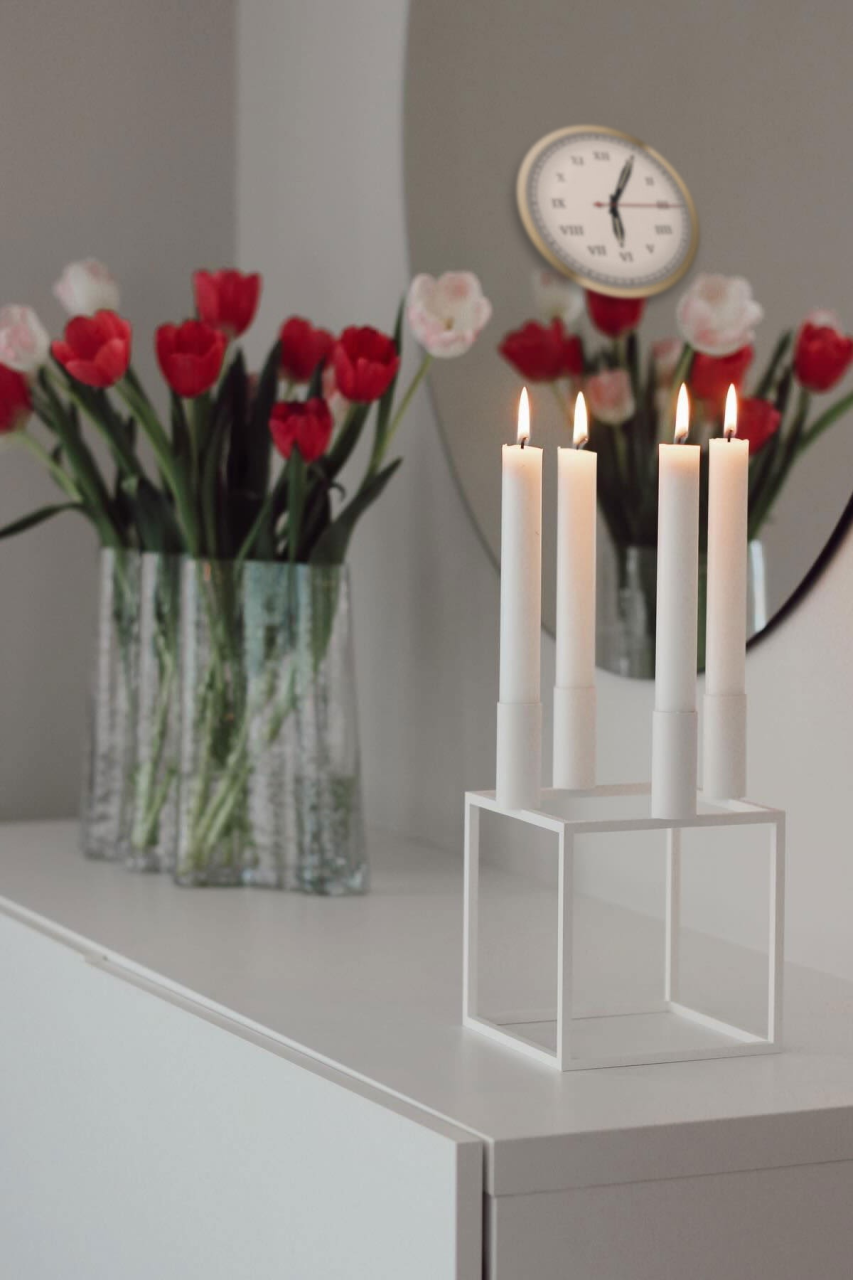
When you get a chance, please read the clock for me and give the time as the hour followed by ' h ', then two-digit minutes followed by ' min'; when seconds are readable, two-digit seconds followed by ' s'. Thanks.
6 h 05 min 15 s
